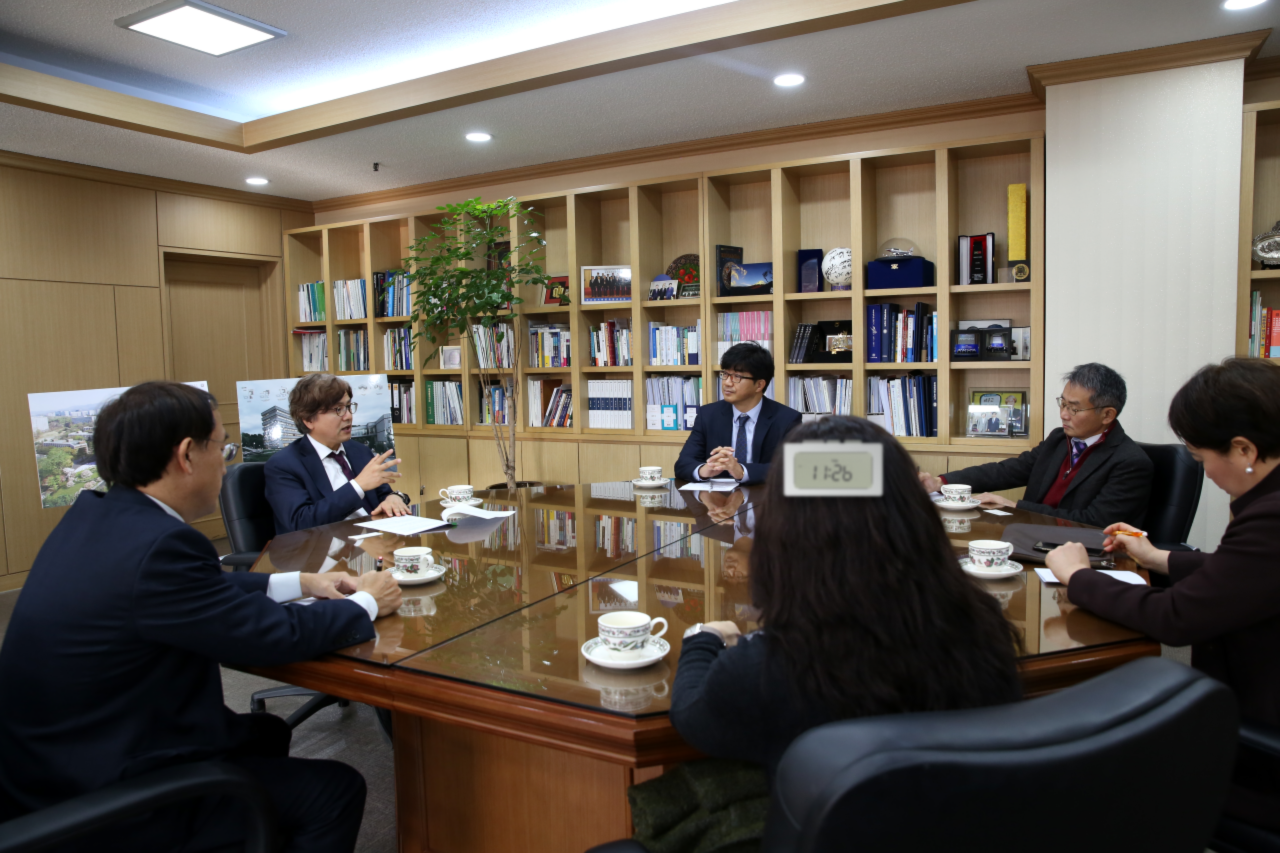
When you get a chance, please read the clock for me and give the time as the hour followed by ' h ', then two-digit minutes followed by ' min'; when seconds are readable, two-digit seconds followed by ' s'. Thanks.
11 h 26 min
